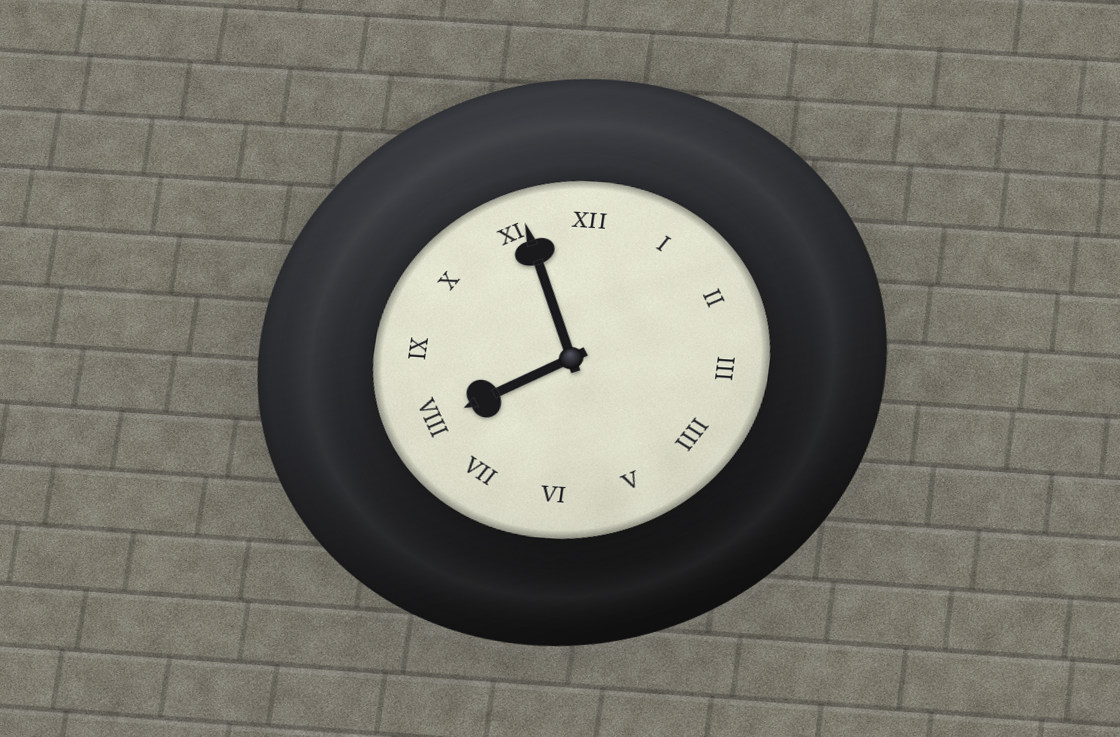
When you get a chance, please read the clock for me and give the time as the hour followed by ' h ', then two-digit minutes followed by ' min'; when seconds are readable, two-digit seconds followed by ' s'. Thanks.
7 h 56 min
